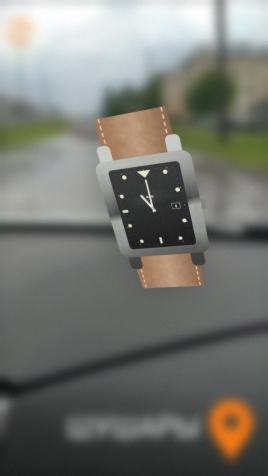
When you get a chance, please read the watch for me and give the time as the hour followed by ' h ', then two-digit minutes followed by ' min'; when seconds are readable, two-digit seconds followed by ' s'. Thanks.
11 h 00 min
